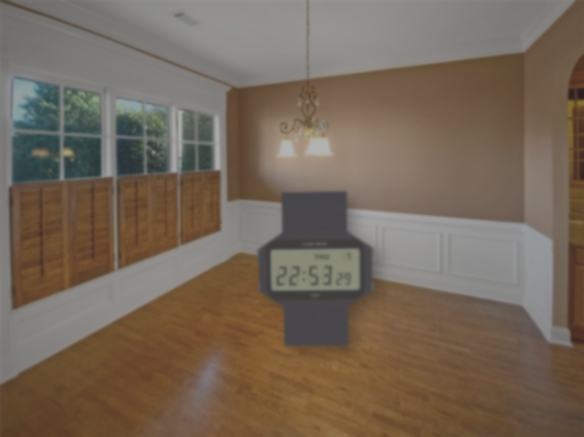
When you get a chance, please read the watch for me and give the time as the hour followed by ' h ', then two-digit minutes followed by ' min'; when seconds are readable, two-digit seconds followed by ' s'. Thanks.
22 h 53 min 29 s
